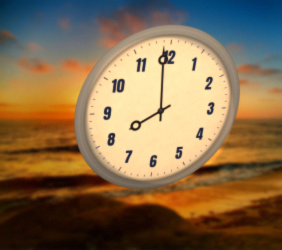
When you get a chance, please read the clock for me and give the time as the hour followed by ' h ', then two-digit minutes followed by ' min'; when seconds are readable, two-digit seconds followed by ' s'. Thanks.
7 h 59 min
